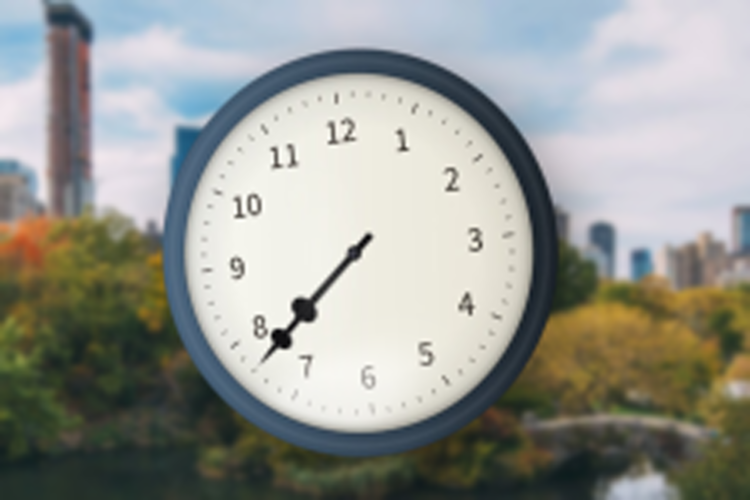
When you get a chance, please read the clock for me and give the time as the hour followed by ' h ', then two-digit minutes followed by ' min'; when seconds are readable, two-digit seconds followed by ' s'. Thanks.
7 h 38 min
